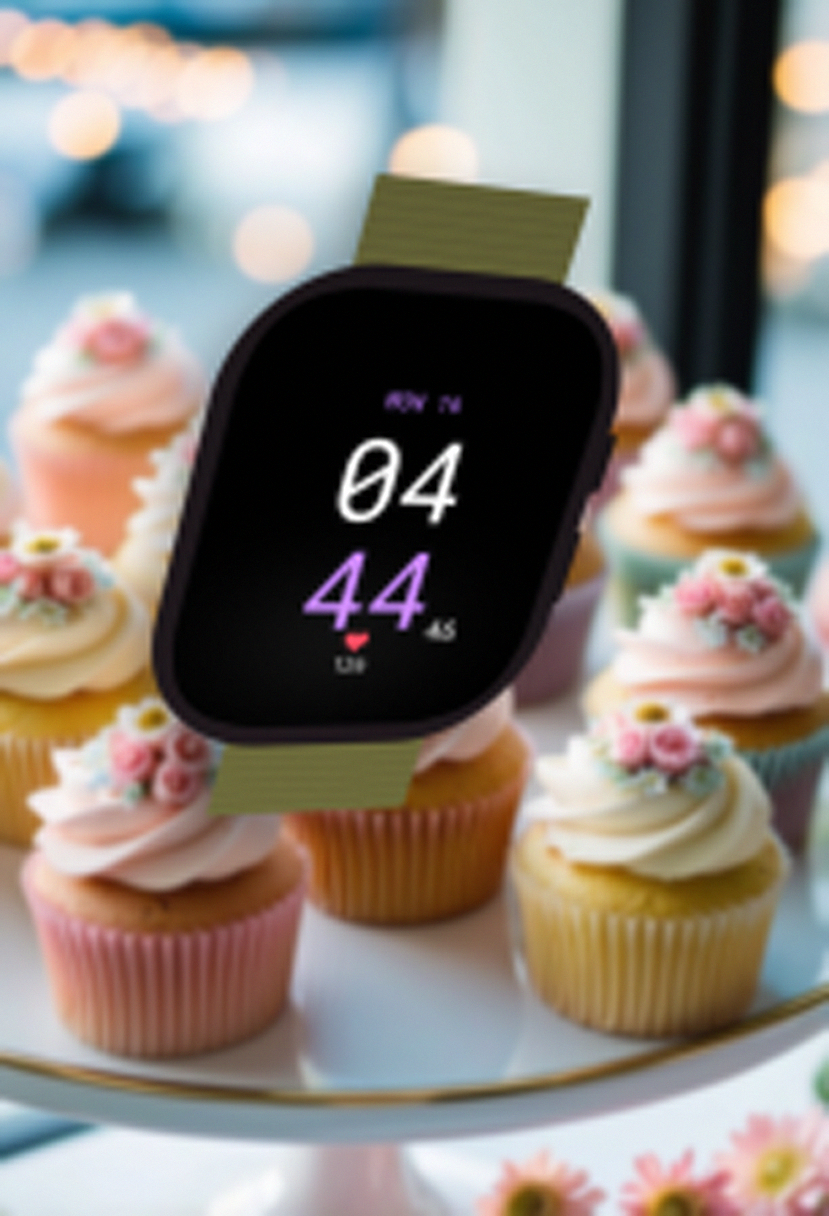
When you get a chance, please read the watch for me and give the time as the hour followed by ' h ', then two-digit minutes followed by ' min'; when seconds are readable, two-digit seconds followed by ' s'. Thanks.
4 h 44 min
